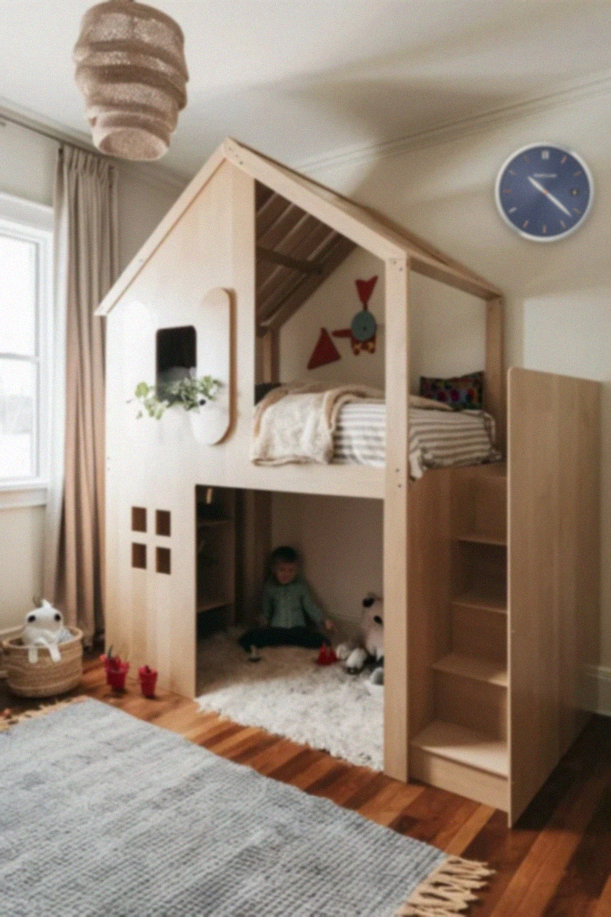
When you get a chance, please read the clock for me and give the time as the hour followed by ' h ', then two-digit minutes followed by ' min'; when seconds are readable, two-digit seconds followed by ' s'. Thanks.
10 h 22 min
